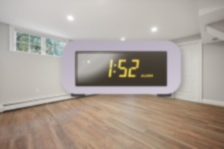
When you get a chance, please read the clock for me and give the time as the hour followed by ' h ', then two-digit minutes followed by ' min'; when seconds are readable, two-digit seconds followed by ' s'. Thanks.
1 h 52 min
